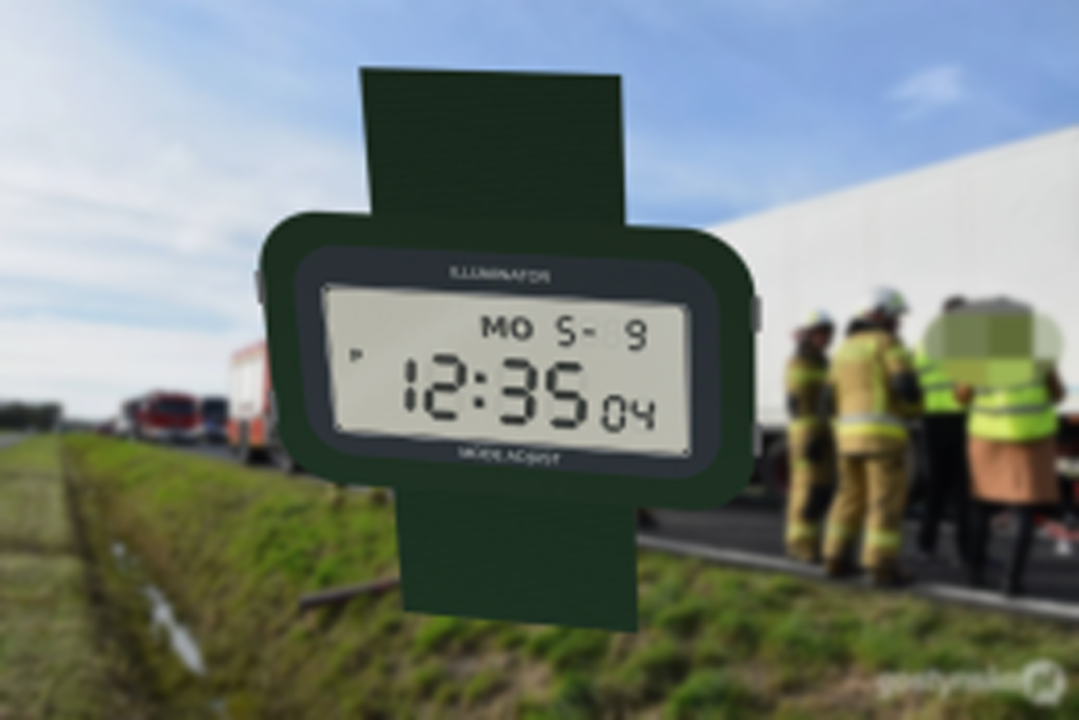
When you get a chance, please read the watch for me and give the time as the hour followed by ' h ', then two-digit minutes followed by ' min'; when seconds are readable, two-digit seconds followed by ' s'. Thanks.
12 h 35 min 04 s
